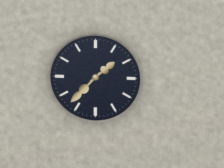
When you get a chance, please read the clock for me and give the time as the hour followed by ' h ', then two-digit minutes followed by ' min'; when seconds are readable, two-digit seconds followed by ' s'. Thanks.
1 h 37 min
